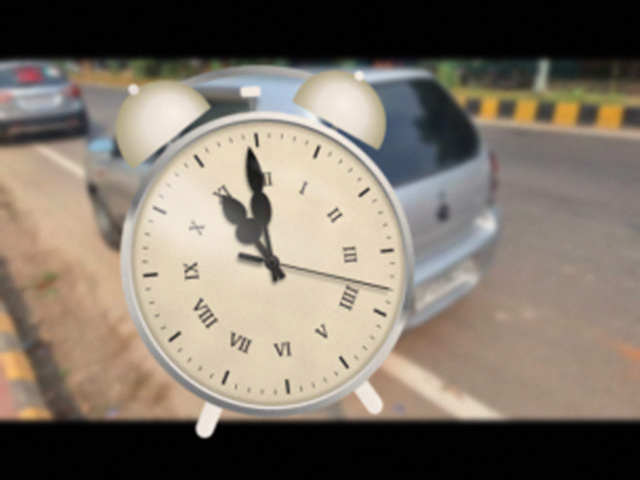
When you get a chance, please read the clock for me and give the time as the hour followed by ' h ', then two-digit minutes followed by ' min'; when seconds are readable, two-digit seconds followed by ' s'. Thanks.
10 h 59 min 18 s
